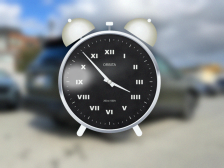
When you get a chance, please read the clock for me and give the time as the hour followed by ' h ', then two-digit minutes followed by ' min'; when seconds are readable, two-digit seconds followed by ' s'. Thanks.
3 h 53 min
